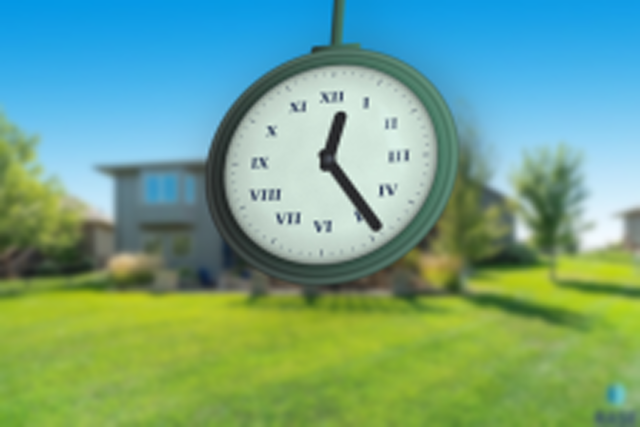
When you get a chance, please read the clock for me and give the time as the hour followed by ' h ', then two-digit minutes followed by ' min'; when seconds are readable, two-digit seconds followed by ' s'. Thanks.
12 h 24 min
